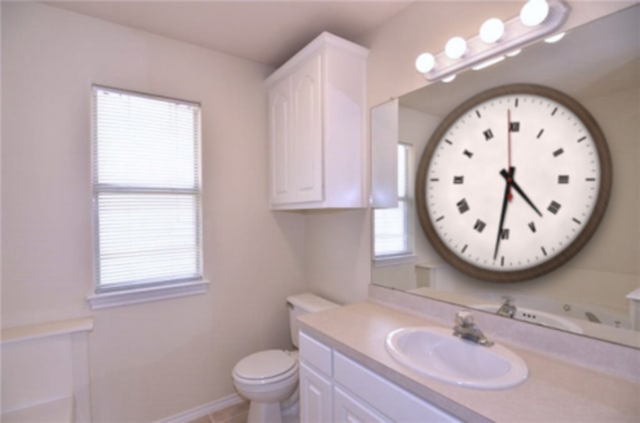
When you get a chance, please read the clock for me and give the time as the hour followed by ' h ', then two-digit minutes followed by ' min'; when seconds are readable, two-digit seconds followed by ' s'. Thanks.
4 h 30 min 59 s
